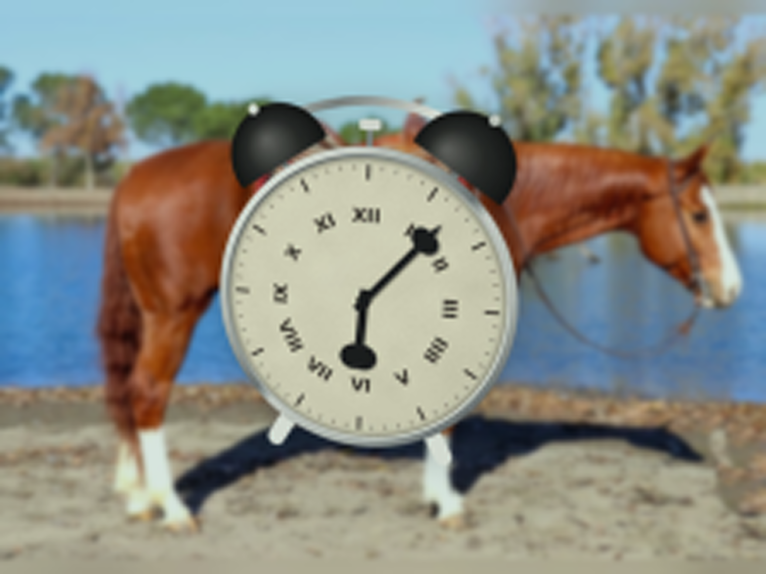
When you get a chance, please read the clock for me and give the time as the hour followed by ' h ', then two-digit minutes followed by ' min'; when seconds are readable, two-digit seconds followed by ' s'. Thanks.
6 h 07 min
